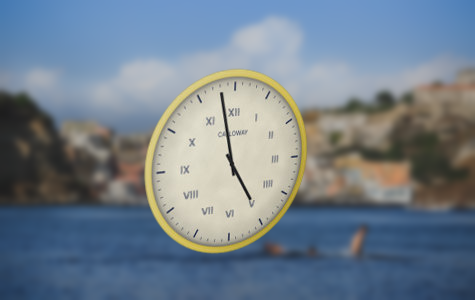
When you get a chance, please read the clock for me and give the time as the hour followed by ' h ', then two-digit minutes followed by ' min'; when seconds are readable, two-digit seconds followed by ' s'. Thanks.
4 h 58 min
